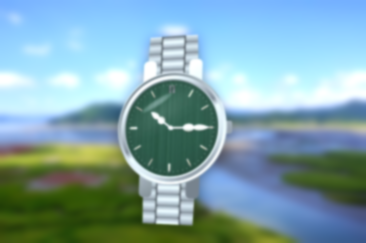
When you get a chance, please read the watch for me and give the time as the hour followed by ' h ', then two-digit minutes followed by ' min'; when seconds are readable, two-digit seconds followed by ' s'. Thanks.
10 h 15 min
